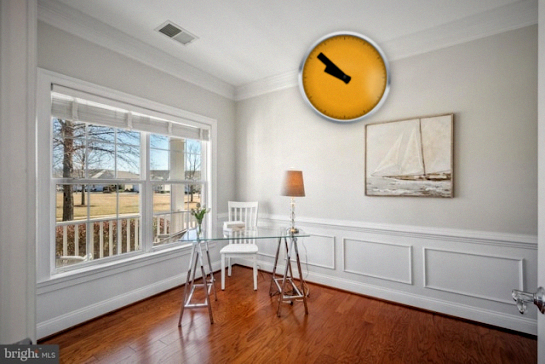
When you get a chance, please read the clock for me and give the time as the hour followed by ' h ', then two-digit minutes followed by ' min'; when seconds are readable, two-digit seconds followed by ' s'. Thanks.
9 h 52 min
